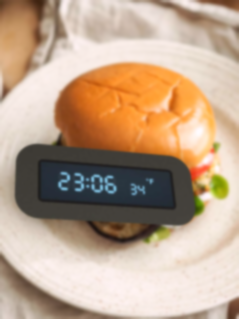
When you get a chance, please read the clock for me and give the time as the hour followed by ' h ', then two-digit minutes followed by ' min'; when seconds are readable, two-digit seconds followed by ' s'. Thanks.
23 h 06 min
